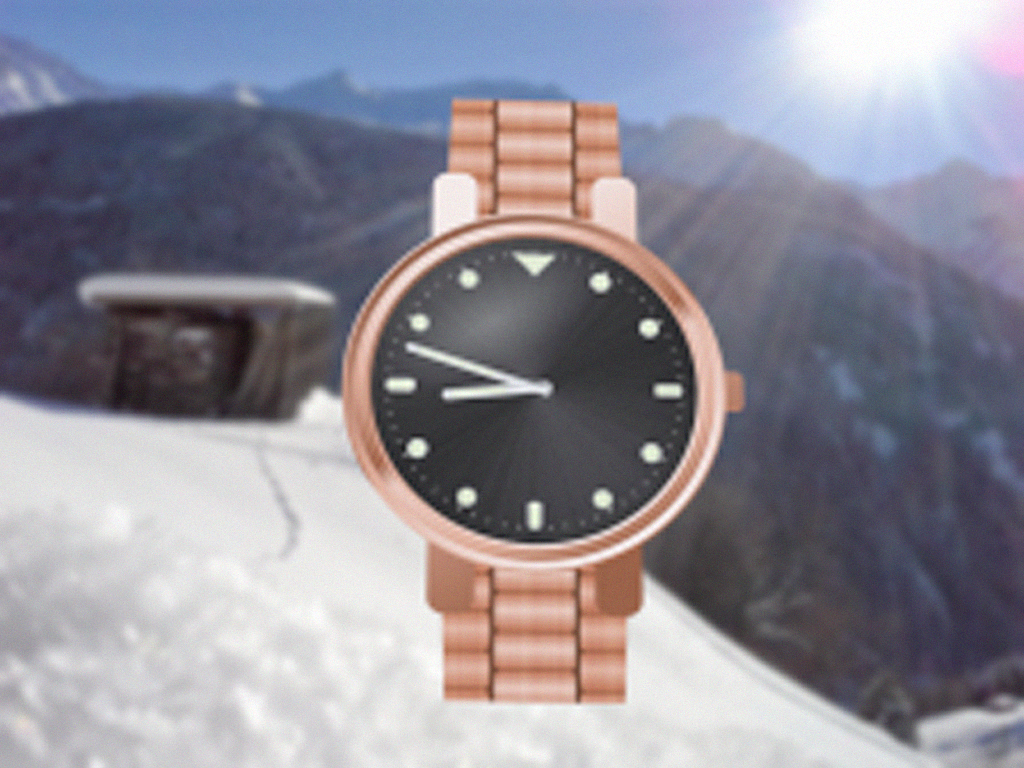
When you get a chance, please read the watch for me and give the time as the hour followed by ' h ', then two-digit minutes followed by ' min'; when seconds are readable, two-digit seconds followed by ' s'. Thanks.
8 h 48 min
